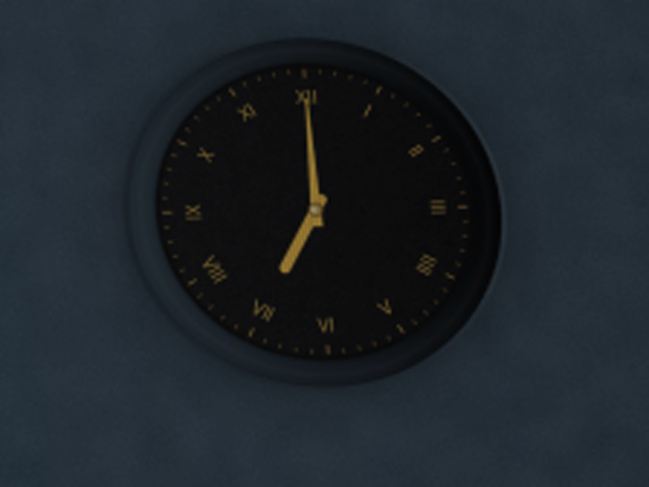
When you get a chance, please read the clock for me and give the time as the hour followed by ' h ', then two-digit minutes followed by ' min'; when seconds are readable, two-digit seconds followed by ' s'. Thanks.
7 h 00 min
